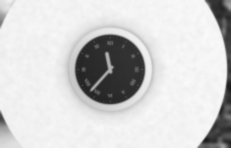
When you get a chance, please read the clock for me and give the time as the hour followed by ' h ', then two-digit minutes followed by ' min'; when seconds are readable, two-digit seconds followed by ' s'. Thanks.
11 h 37 min
